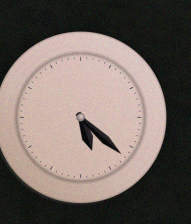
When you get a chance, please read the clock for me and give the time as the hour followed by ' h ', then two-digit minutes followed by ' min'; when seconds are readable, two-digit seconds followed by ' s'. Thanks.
5 h 22 min
